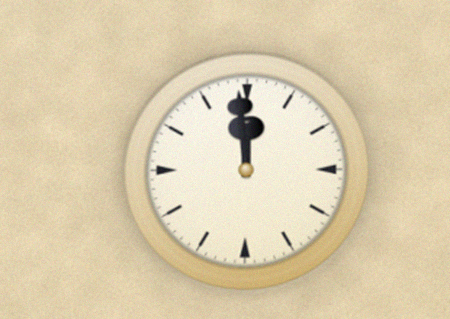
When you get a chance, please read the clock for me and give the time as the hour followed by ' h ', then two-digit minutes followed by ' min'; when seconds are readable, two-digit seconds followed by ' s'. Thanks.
11 h 59 min
